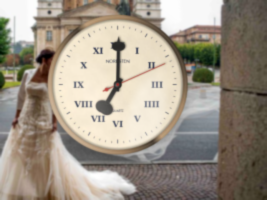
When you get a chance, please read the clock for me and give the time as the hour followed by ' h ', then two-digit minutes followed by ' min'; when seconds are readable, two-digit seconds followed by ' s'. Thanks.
7 h 00 min 11 s
